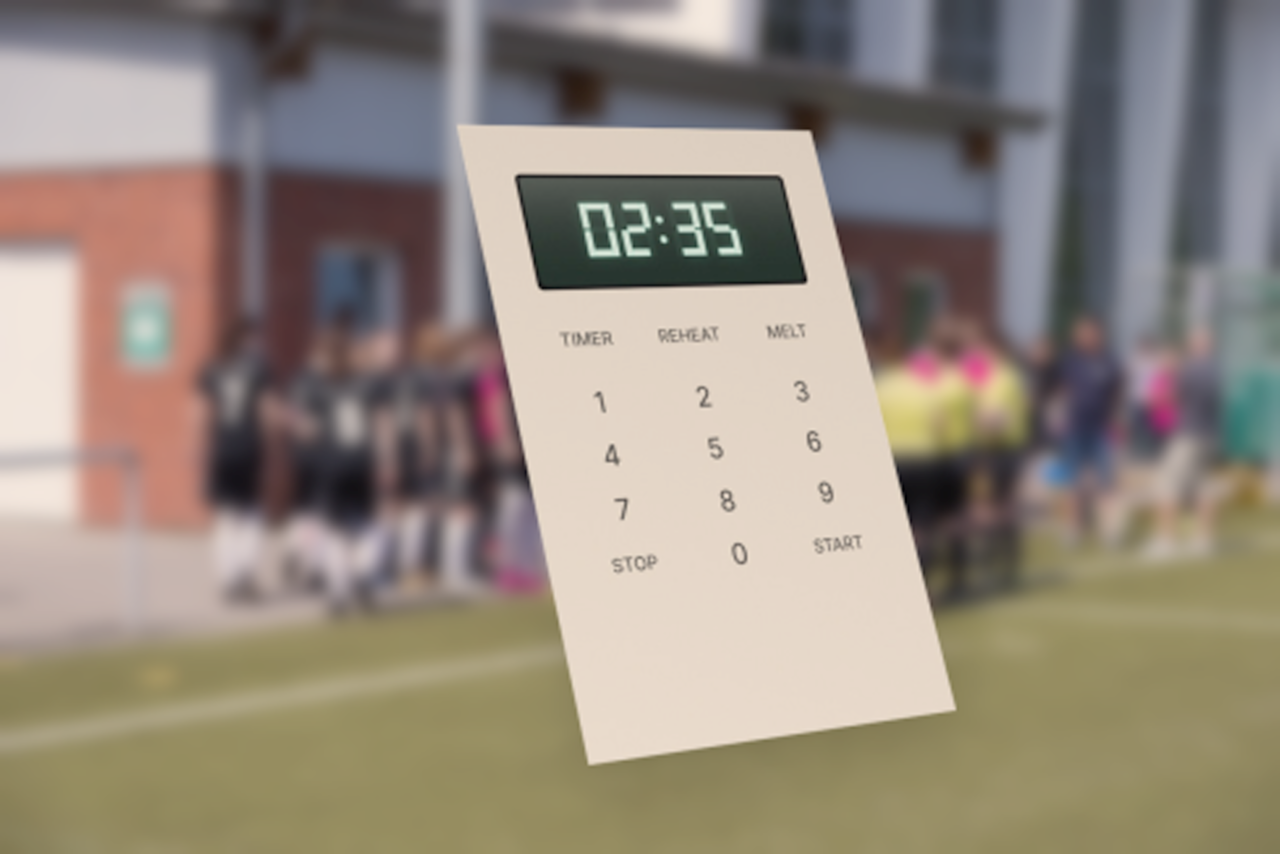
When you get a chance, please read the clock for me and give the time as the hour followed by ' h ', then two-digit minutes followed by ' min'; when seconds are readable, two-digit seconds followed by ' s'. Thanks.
2 h 35 min
